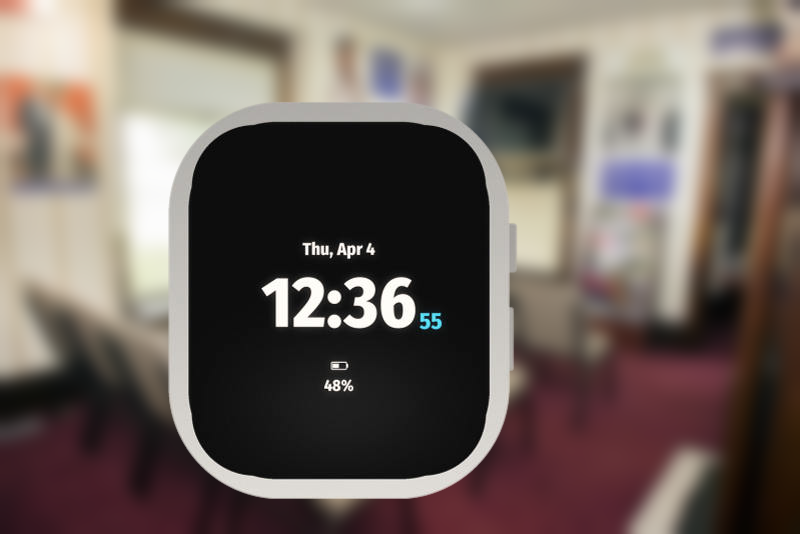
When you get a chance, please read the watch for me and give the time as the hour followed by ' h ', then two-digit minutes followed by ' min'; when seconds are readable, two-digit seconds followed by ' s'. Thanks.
12 h 36 min 55 s
